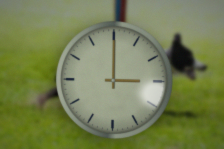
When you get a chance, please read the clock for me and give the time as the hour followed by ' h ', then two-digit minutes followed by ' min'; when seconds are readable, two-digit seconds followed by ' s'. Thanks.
3 h 00 min
